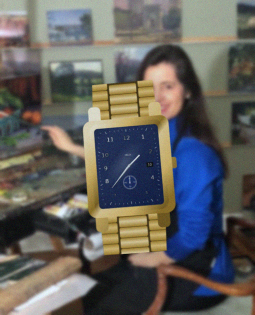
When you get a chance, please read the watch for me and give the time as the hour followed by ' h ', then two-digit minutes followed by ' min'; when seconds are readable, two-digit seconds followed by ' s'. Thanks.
1 h 37 min
